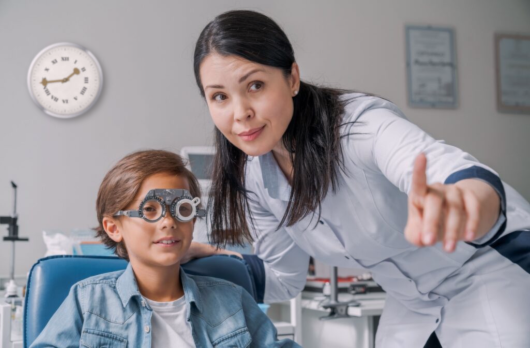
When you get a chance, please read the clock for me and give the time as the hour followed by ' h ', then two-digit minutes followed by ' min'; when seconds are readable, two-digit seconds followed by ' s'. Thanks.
1 h 44 min
